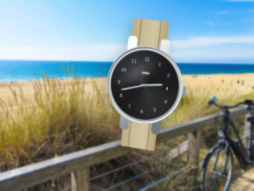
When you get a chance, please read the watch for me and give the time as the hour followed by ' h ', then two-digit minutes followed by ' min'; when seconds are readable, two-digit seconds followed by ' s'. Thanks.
2 h 42 min
